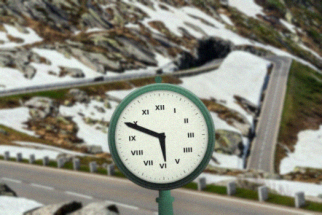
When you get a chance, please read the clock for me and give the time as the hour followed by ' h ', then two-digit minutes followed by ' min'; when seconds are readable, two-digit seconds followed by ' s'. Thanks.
5 h 49 min
